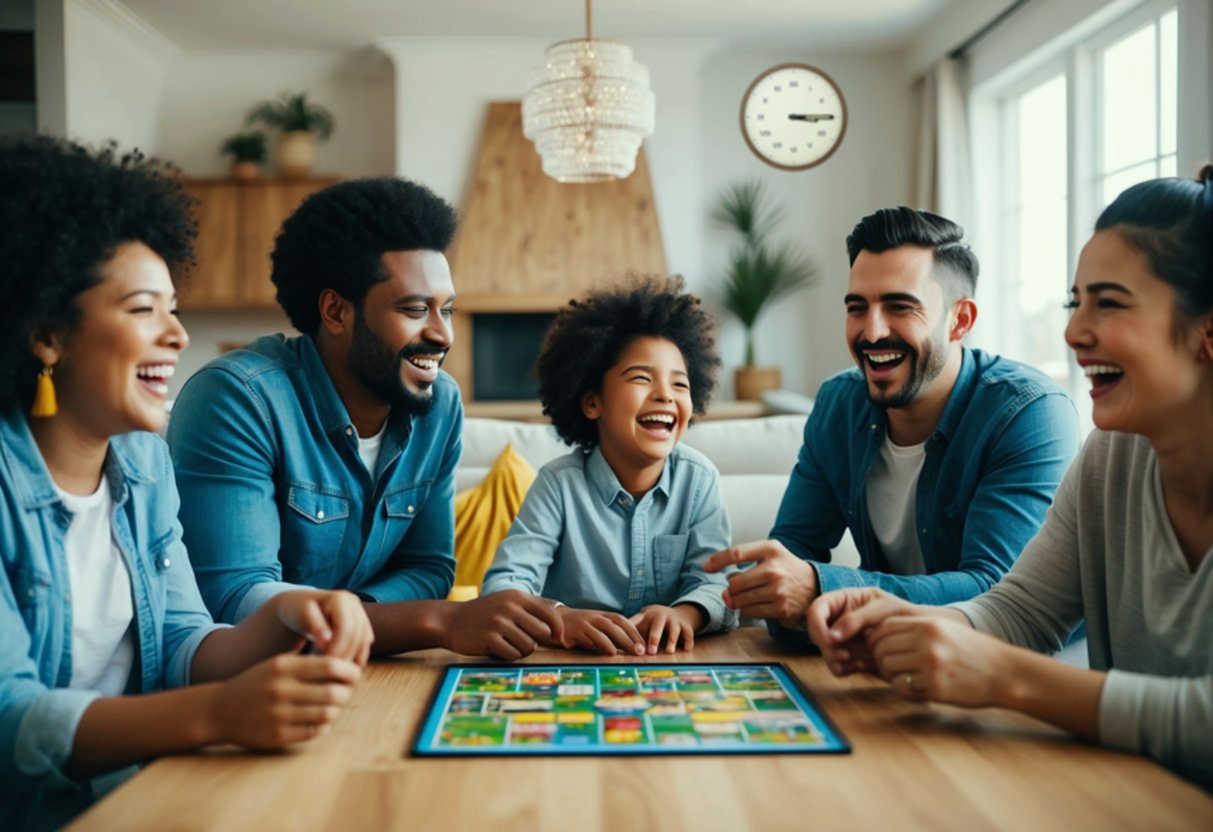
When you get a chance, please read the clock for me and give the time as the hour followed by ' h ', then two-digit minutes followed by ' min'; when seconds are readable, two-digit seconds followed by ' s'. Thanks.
3 h 15 min
